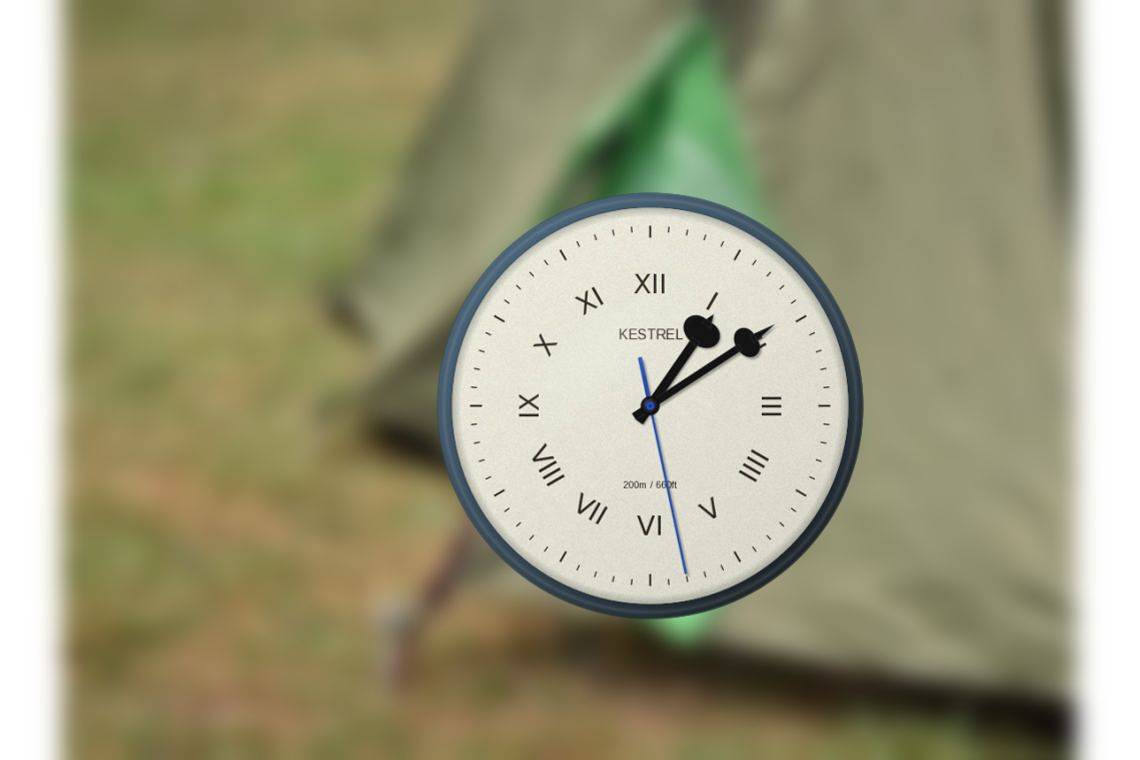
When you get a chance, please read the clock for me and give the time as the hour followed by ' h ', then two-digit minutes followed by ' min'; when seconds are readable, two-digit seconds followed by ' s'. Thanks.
1 h 09 min 28 s
